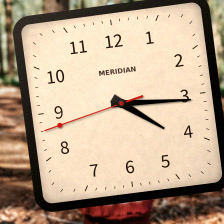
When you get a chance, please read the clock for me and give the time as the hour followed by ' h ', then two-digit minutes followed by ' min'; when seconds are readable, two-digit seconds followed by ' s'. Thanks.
4 h 15 min 43 s
